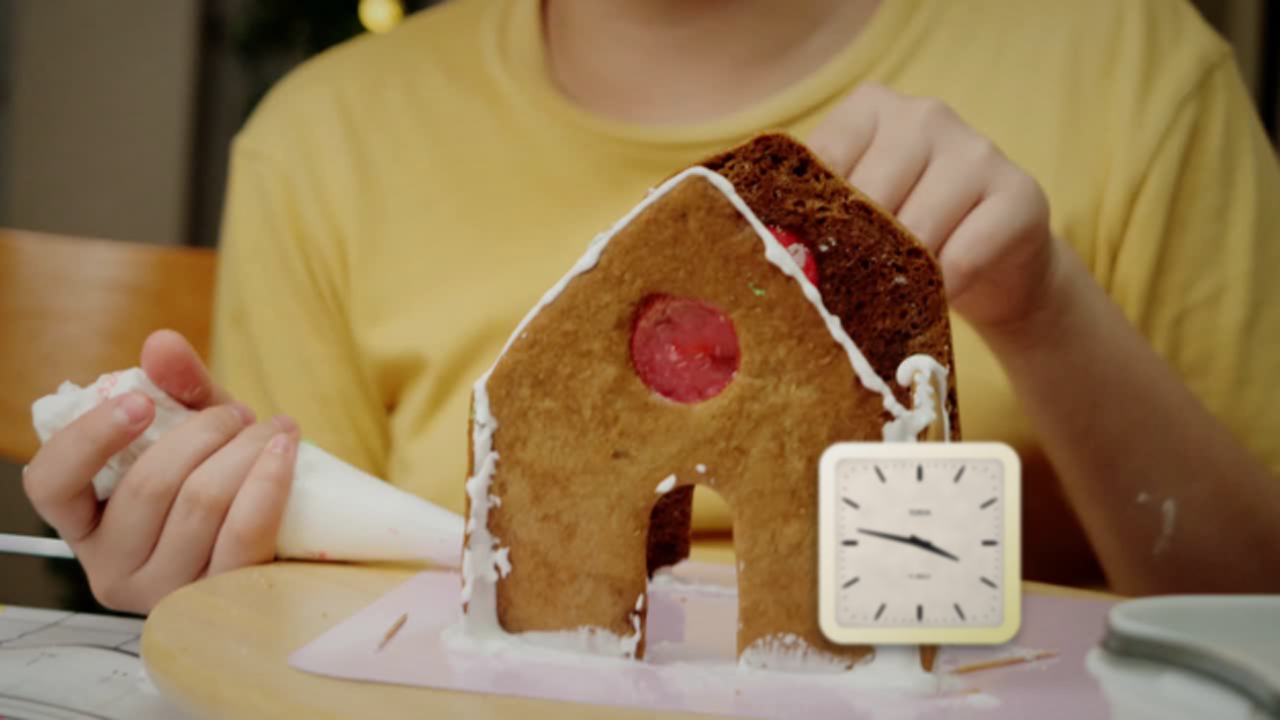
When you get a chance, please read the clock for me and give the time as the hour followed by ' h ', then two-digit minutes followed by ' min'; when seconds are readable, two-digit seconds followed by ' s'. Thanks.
3 h 47 min
